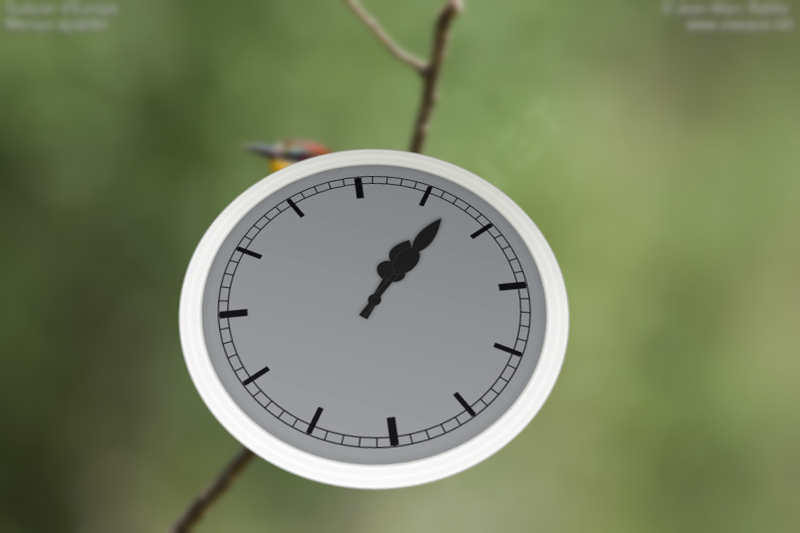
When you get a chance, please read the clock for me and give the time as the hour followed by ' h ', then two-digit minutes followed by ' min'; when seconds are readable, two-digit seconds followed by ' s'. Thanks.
1 h 07 min
